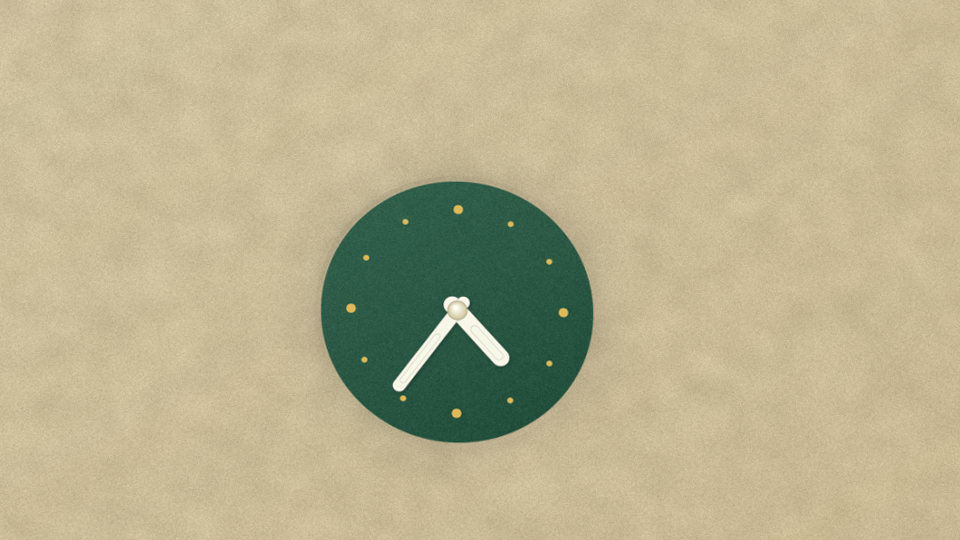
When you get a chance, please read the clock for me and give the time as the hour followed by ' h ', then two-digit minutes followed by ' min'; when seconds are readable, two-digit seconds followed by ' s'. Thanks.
4 h 36 min
